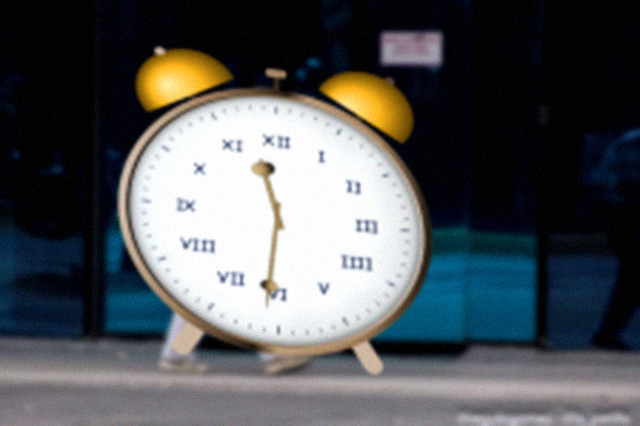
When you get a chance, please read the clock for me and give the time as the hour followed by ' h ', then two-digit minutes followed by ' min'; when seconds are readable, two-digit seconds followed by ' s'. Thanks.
11 h 31 min
